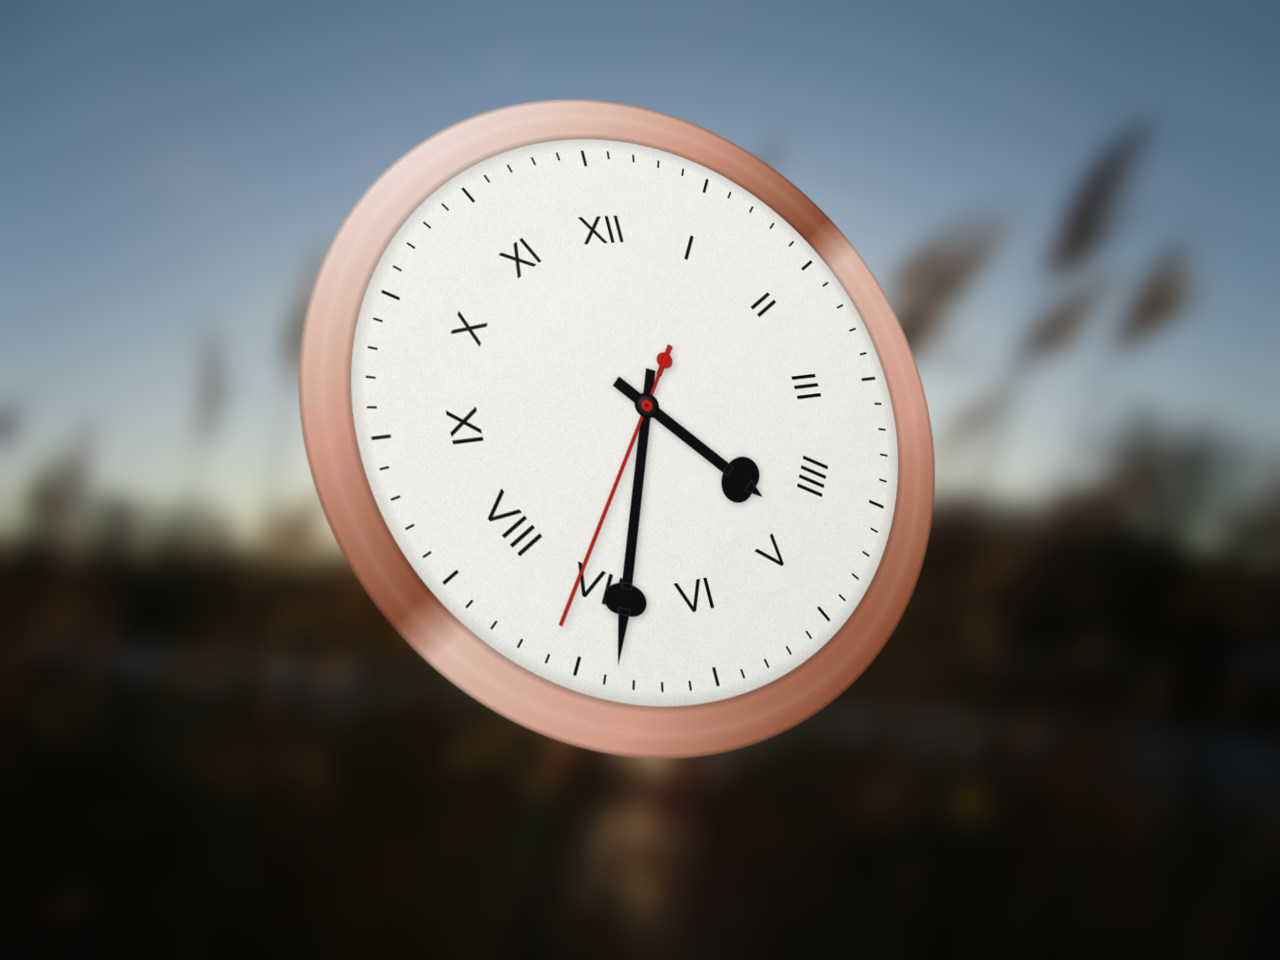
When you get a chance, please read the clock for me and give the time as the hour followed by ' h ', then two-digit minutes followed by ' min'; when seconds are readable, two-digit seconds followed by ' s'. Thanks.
4 h 33 min 36 s
